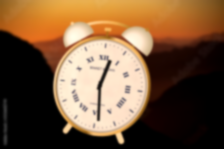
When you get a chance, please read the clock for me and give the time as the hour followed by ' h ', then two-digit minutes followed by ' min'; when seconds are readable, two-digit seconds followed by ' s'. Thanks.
12 h 29 min
